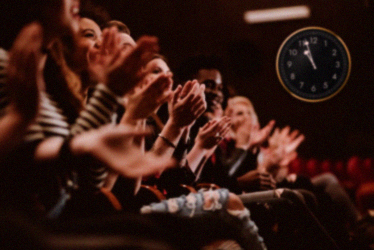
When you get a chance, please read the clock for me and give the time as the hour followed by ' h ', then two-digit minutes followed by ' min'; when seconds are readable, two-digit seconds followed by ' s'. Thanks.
10 h 57 min
